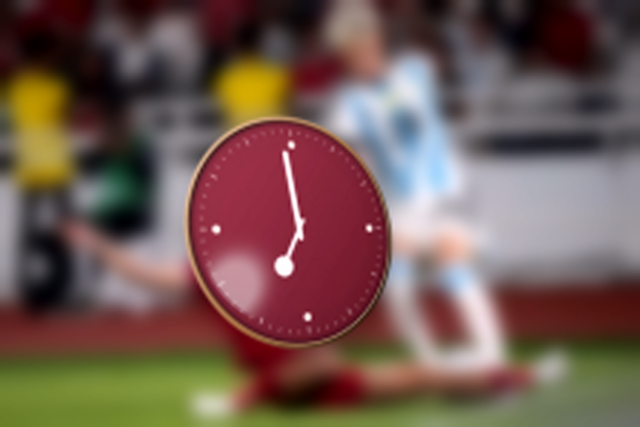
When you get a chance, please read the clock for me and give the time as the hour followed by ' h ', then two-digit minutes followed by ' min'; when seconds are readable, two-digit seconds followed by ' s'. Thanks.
6 h 59 min
